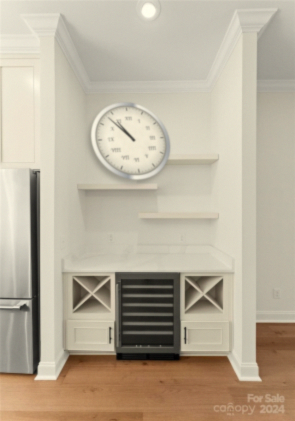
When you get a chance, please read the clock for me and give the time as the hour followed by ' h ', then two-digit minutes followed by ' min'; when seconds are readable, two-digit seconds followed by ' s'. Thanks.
10 h 53 min
